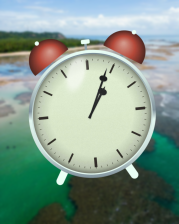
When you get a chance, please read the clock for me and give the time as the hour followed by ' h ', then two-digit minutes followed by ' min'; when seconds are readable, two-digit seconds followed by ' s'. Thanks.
1 h 04 min
